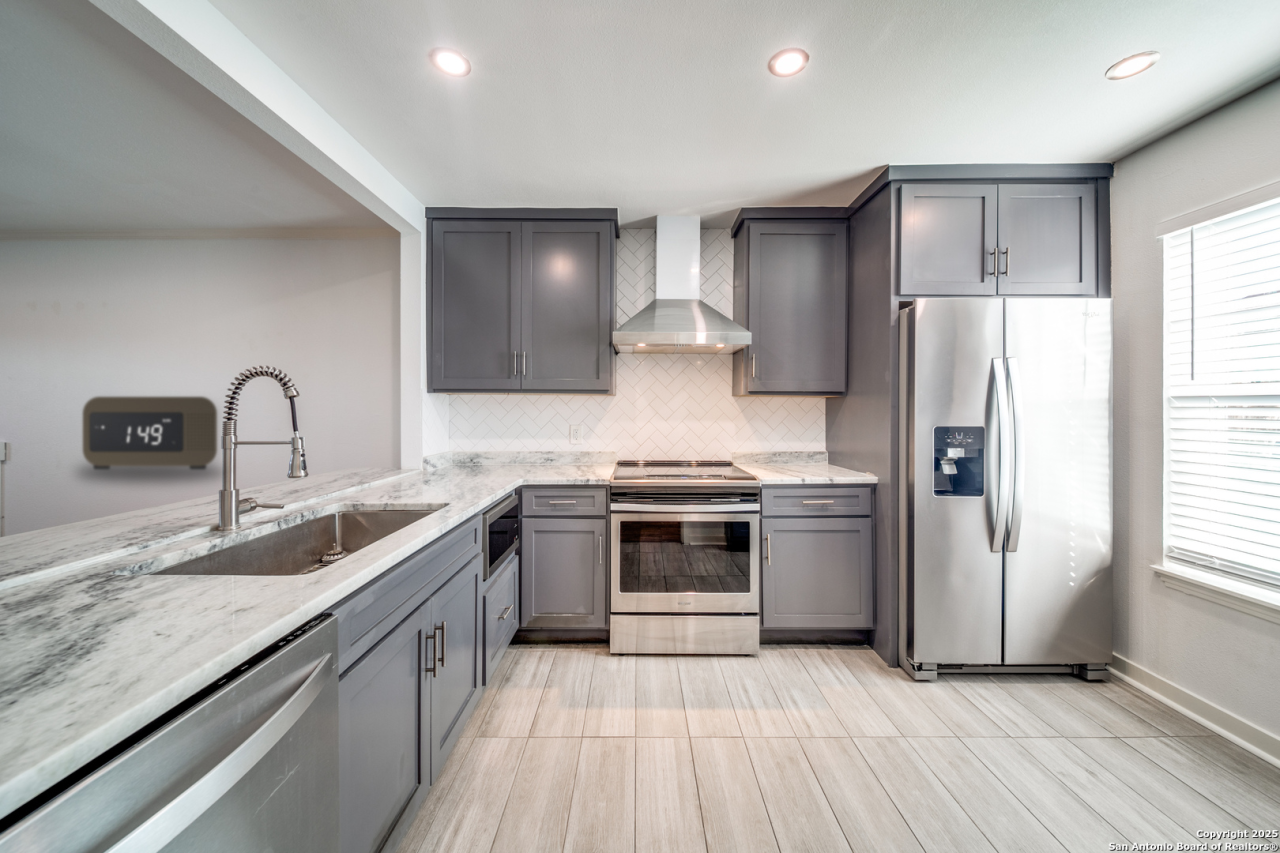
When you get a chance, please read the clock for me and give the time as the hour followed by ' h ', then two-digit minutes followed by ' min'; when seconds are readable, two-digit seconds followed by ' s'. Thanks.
1 h 49 min
